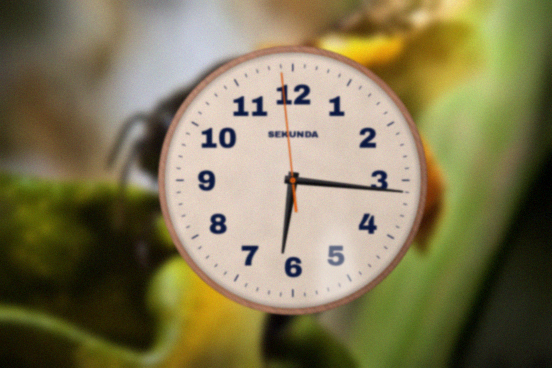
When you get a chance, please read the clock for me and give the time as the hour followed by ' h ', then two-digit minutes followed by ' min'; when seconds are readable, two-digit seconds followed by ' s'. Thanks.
6 h 15 min 59 s
